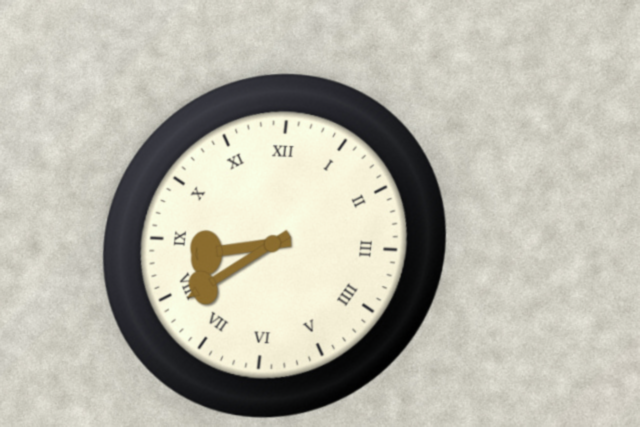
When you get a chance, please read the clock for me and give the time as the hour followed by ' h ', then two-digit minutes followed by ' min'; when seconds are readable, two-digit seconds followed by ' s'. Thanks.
8 h 39 min
